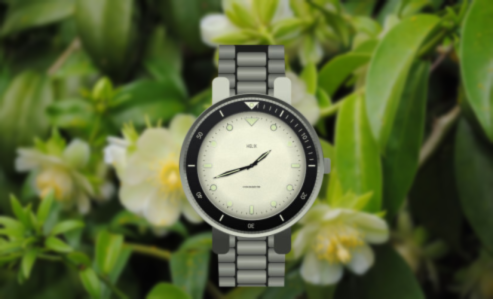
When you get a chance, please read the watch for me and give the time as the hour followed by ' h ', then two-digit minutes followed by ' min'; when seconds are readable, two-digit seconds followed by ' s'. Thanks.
1 h 42 min
